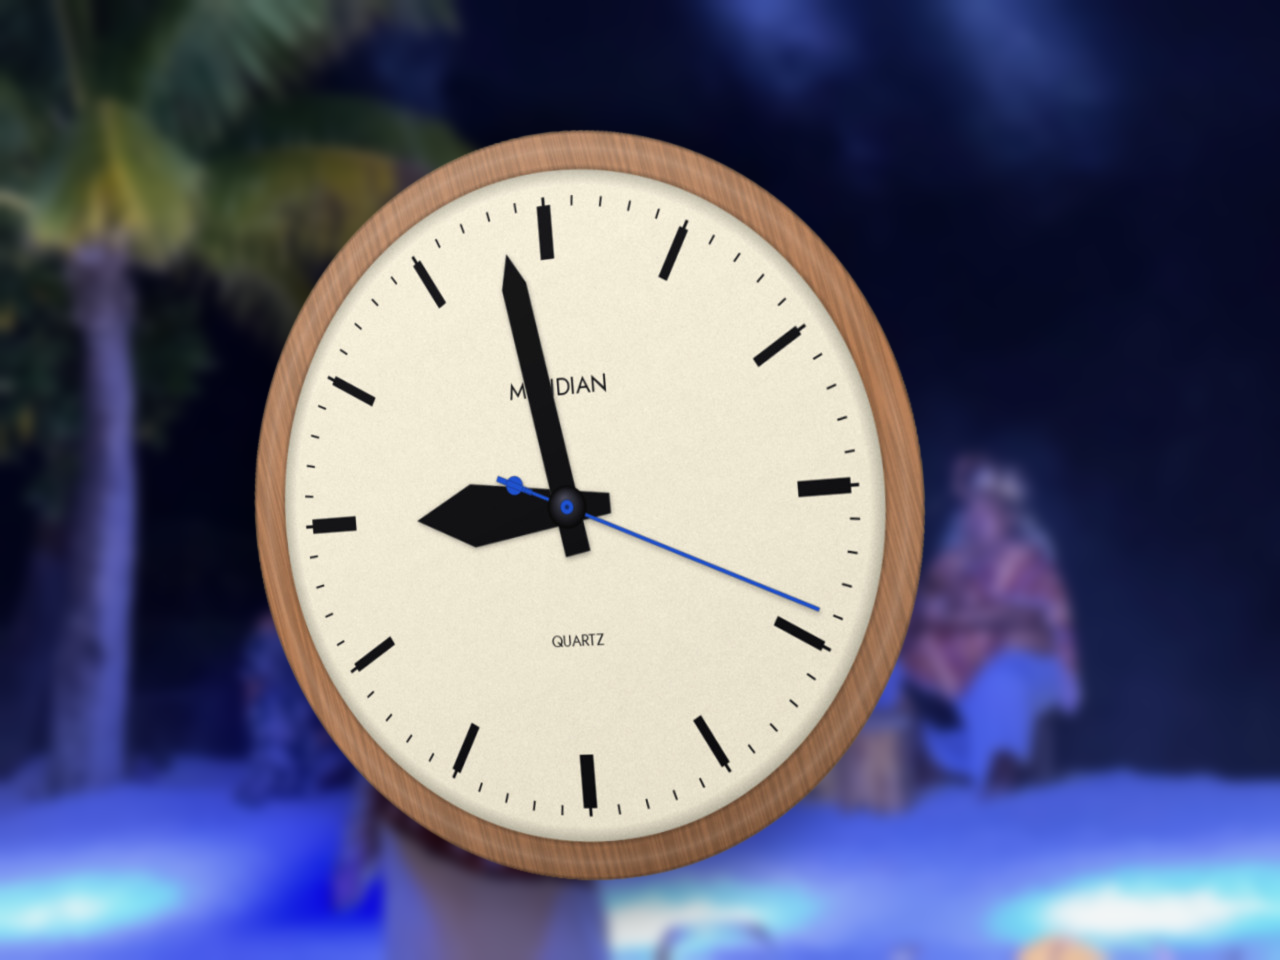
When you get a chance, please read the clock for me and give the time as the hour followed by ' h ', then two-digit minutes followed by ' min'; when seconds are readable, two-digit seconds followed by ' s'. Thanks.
8 h 58 min 19 s
